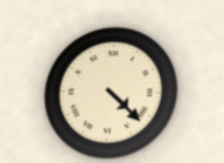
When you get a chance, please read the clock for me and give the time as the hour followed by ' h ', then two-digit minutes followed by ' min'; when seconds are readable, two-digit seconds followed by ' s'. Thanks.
4 h 22 min
